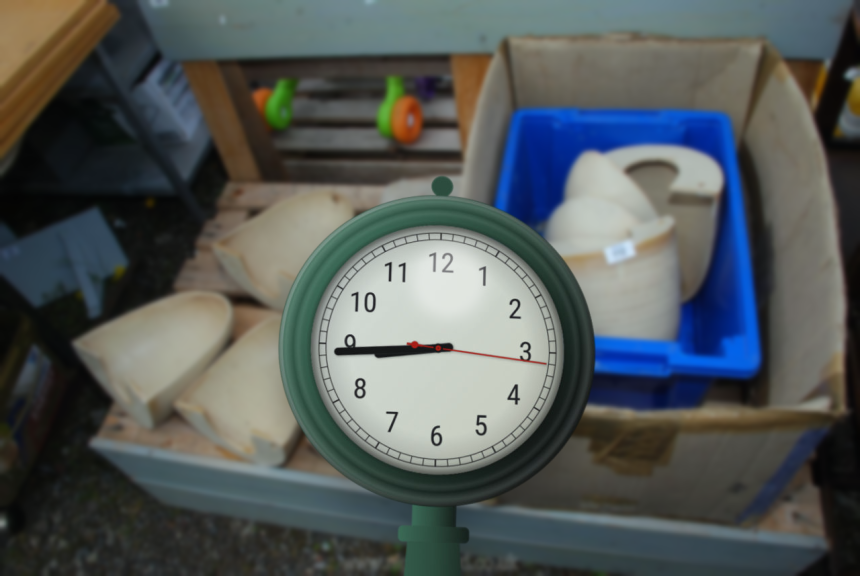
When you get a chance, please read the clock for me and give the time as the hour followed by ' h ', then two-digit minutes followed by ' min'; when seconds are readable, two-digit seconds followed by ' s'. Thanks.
8 h 44 min 16 s
